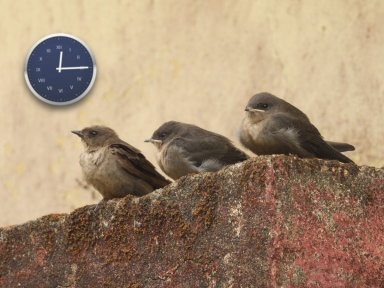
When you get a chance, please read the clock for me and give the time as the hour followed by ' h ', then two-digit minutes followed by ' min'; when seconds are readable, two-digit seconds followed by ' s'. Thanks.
12 h 15 min
